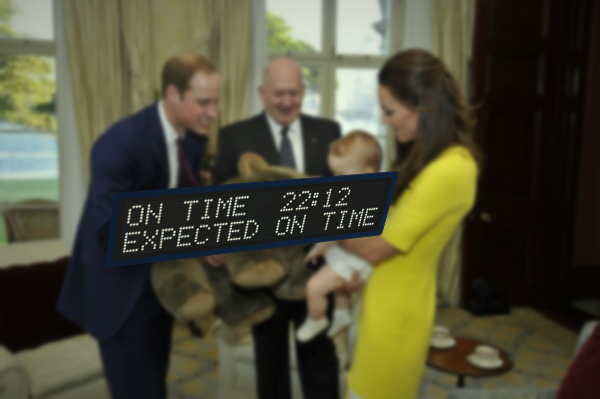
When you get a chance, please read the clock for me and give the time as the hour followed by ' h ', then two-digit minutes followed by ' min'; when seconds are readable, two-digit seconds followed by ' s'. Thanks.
22 h 12 min
